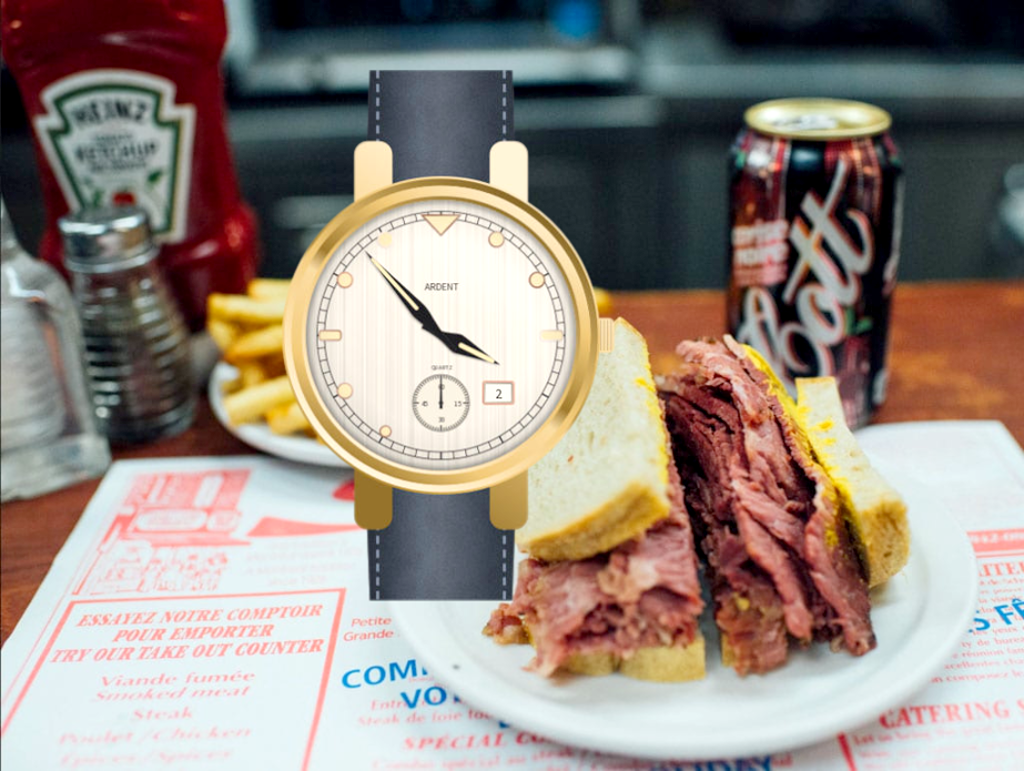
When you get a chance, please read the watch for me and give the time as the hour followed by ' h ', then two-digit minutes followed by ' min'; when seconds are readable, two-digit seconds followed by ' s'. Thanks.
3 h 53 min
